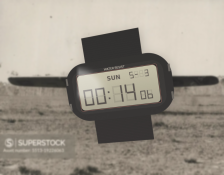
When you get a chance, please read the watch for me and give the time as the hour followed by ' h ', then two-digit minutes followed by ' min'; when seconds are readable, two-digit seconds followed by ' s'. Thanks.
0 h 14 min 06 s
